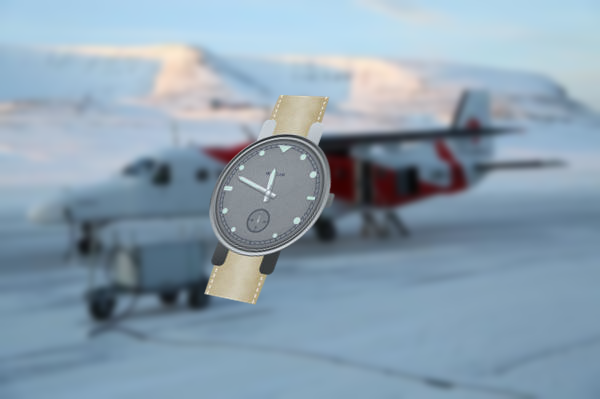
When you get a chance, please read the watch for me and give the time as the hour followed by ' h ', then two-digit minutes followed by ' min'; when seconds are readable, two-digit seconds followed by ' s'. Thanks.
11 h 48 min
